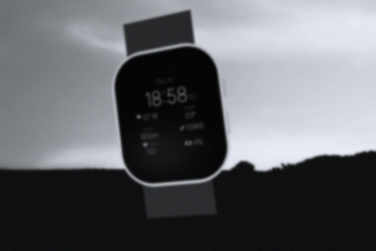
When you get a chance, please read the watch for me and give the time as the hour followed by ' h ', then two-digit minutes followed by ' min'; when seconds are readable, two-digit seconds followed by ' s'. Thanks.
18 h 58 min
